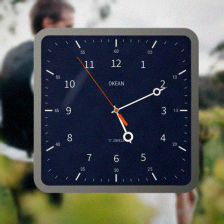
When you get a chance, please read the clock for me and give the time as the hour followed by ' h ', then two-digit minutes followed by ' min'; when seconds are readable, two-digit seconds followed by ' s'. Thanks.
5 h 10 min 54 s
